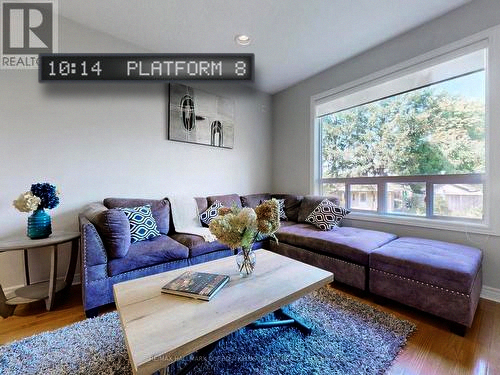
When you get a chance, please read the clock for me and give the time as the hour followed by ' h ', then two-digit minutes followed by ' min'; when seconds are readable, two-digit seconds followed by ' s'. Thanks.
10 h 14 min
